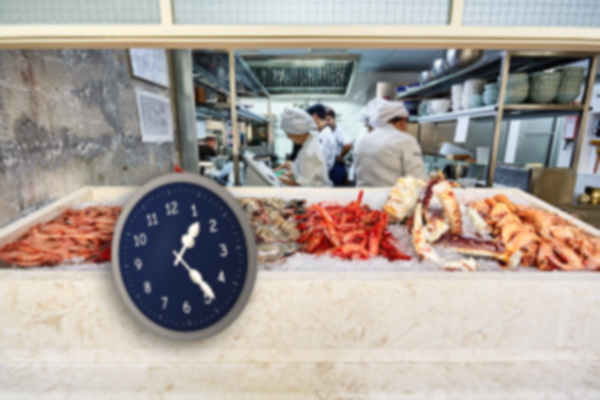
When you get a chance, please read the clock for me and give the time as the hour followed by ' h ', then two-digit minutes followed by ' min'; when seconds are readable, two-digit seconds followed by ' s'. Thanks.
1 h 24 min
